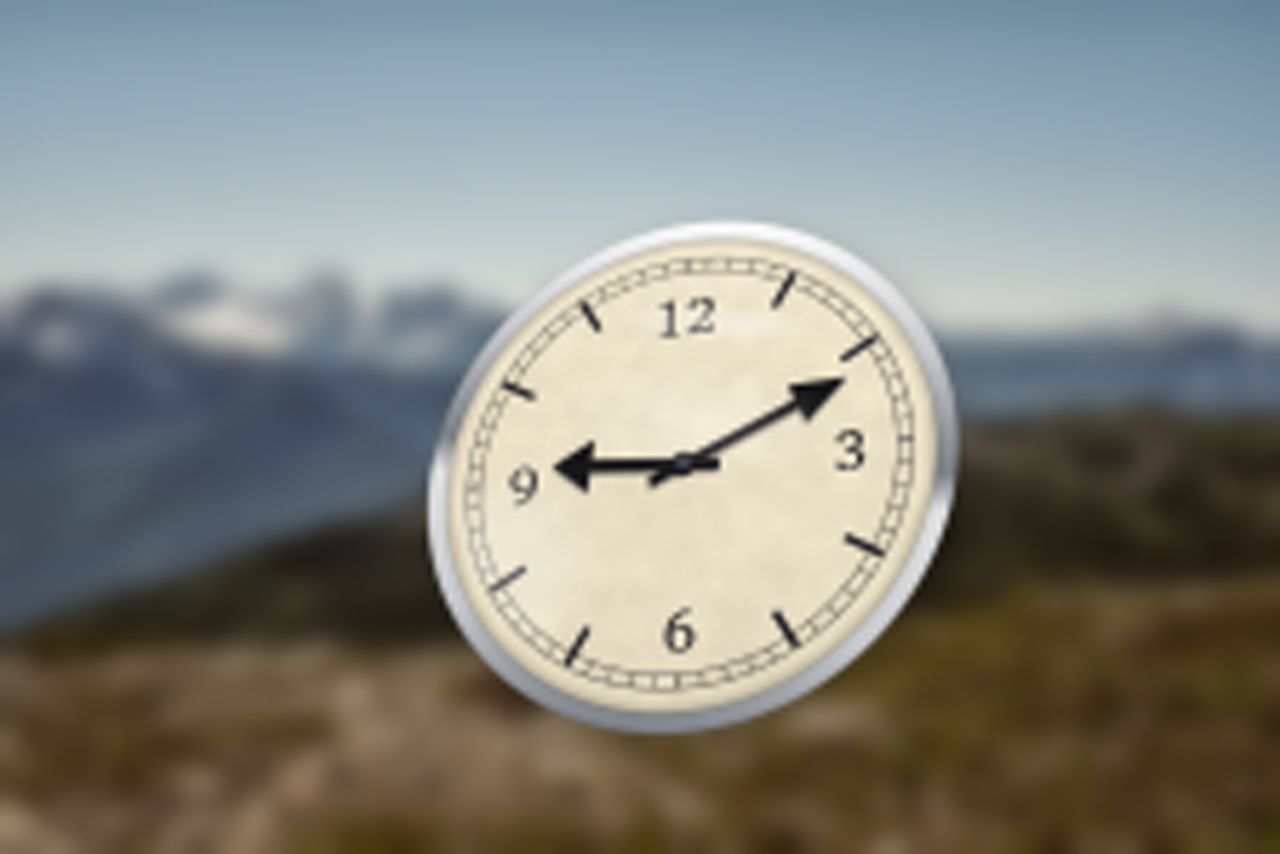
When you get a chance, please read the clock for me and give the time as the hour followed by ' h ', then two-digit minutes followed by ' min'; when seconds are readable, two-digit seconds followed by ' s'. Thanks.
9 h 11 min
